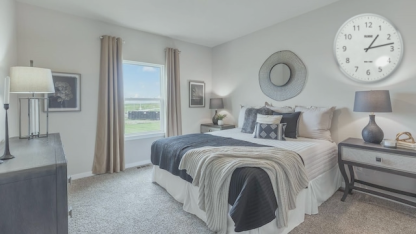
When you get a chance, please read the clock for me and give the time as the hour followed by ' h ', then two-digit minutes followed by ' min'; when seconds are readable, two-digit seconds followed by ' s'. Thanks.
1 h 13 min
